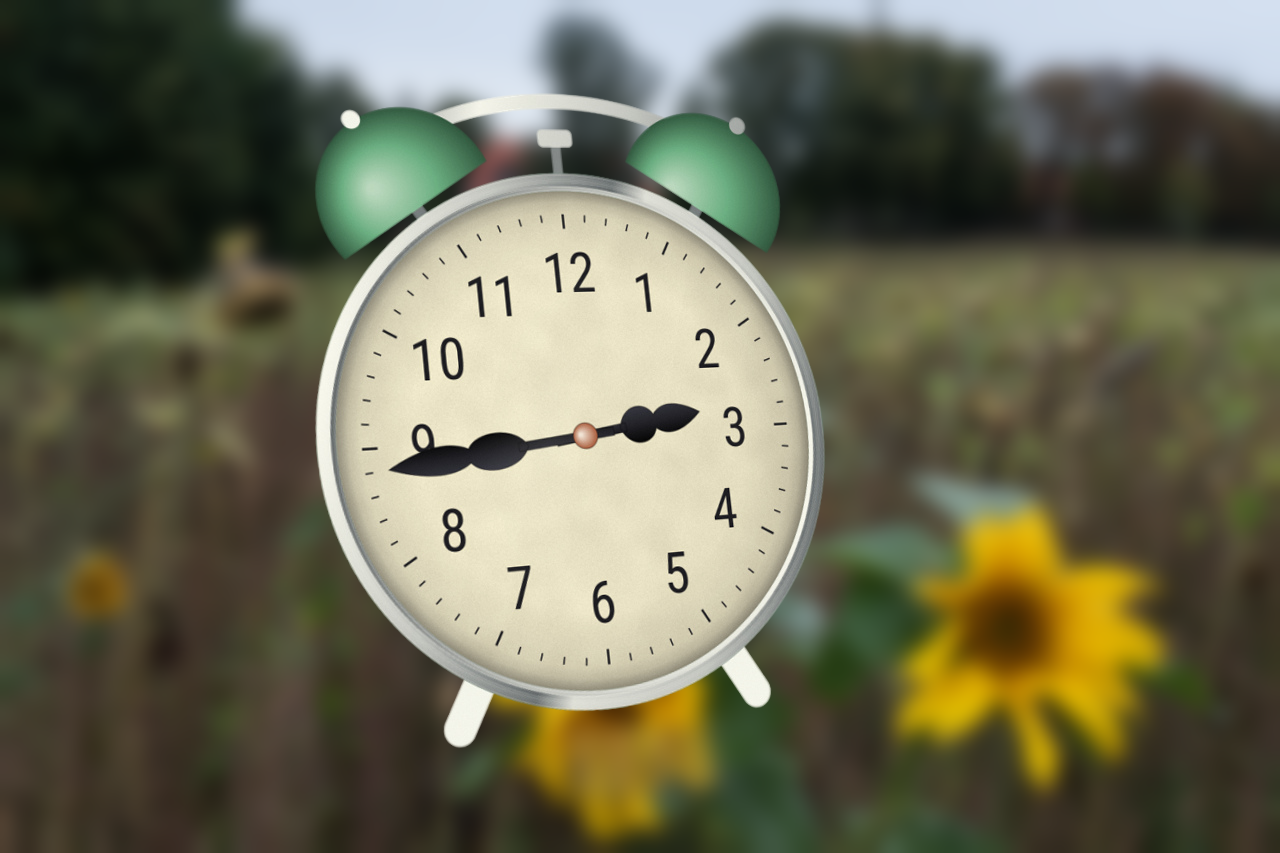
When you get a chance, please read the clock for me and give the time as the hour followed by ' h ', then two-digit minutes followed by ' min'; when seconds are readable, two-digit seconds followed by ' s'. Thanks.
2 h 44 min
